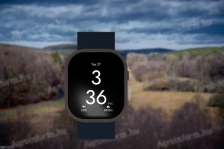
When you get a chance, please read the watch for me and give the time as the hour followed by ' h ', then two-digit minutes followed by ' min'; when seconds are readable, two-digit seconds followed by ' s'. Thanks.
3 h 36 min
